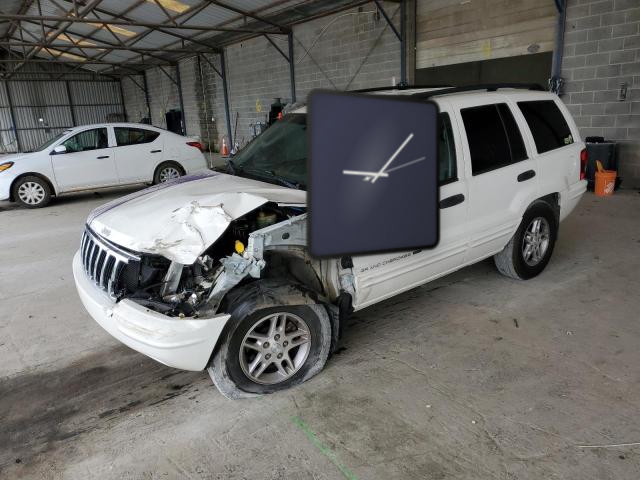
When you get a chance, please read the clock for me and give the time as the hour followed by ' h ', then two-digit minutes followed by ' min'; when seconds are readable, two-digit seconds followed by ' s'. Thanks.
9 h 07 min 12 s
